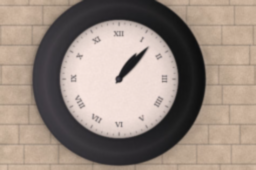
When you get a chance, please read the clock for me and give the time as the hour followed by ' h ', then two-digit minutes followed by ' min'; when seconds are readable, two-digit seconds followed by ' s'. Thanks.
1 h 07 min
